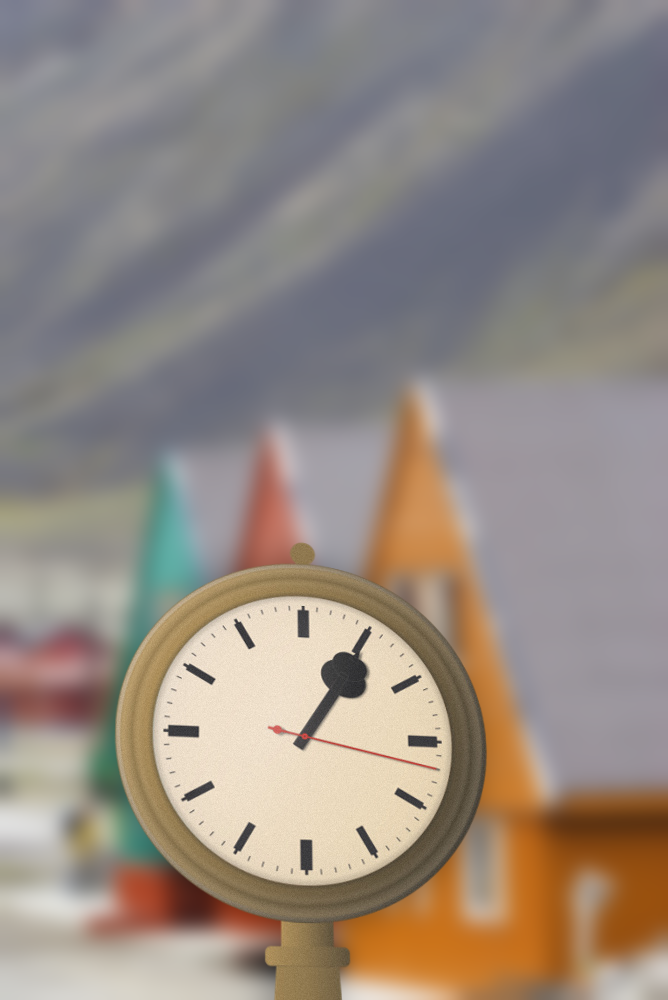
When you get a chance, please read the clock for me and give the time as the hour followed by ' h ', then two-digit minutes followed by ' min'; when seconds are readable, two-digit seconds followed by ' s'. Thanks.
1 h 05 min 17 s
